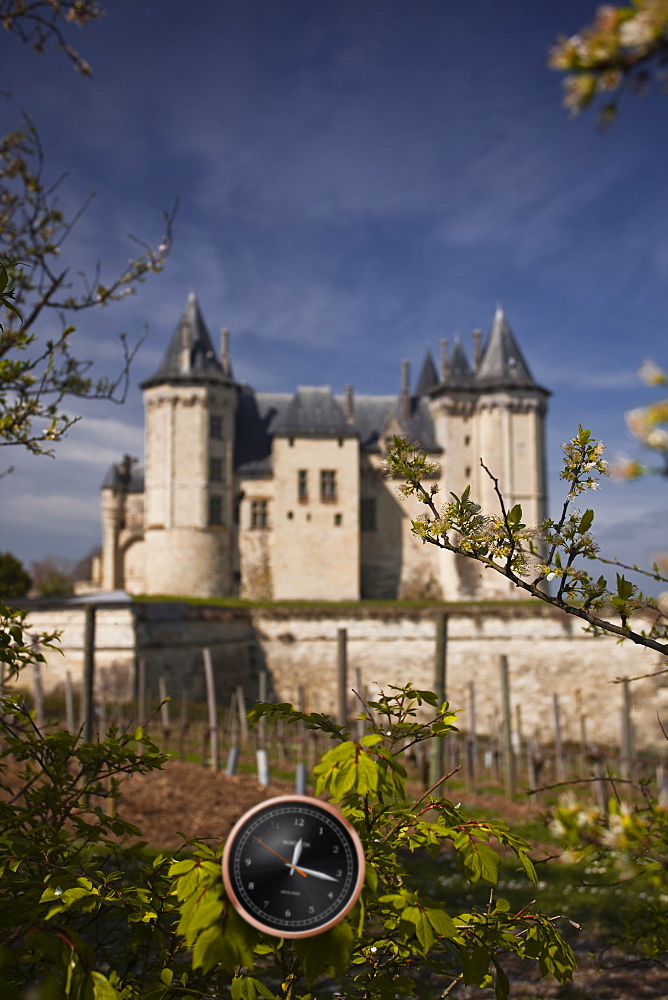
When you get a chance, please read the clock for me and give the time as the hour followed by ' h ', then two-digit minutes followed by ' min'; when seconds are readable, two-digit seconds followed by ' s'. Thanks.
12 h 16 min 50 s
